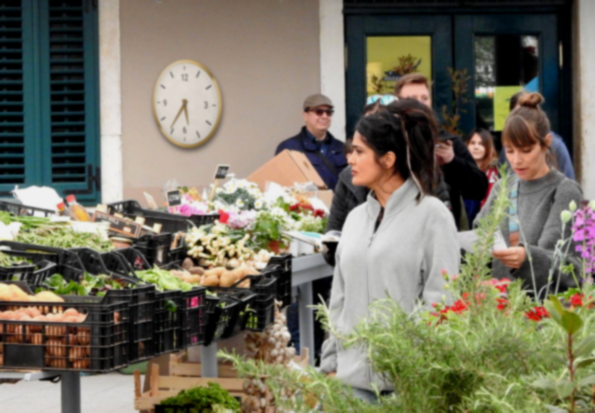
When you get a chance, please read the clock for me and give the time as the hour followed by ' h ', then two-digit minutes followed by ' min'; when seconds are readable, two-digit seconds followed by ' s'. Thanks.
5 h 36 min
